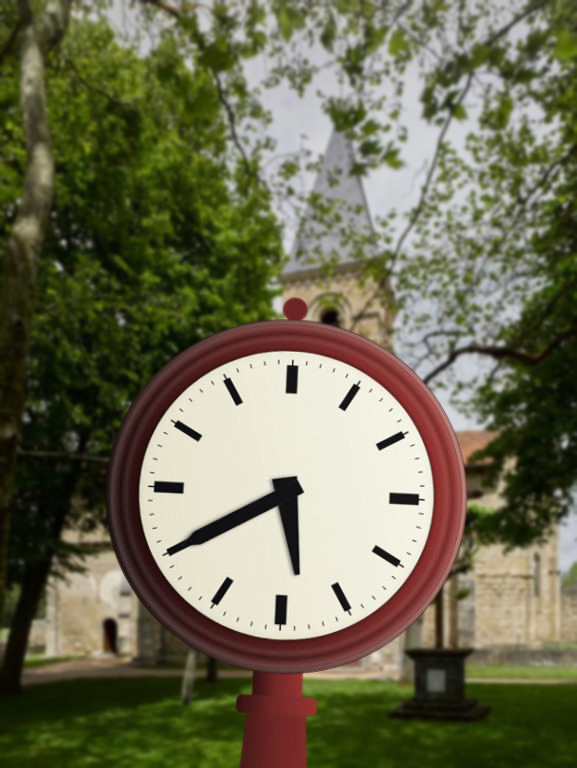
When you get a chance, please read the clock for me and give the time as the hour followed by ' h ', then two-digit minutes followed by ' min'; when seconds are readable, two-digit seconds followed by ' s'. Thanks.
5 h 40 min
